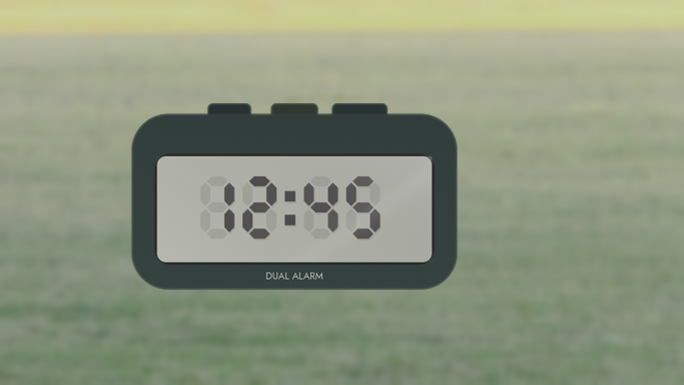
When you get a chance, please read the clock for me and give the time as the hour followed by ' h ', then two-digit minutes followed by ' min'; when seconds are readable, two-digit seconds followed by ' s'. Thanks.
12 h 45 min
